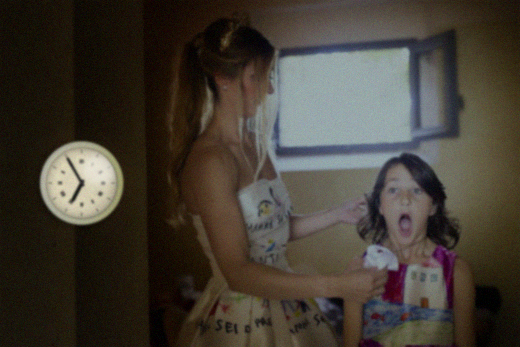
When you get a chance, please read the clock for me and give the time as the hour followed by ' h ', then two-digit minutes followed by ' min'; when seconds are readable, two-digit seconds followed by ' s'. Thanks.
6 h 55 min
